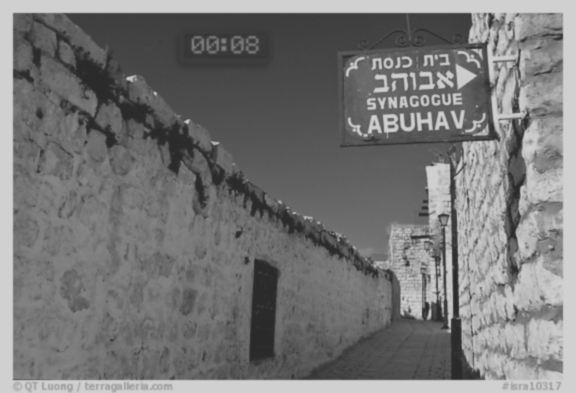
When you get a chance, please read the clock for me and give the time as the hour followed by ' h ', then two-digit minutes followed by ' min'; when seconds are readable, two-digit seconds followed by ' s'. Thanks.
0 h 08 min
